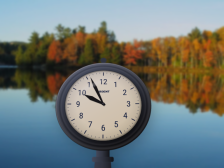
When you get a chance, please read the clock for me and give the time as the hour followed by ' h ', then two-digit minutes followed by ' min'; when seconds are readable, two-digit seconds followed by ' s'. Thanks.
9 h 56 min
